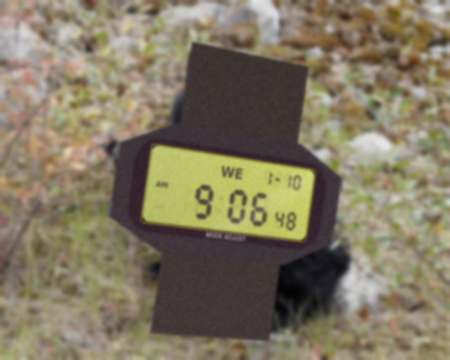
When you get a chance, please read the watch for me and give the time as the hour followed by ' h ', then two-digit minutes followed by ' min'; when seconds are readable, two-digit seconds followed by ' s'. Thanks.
9 h 06 min 48 s
